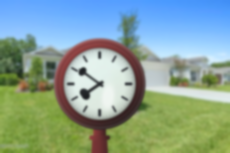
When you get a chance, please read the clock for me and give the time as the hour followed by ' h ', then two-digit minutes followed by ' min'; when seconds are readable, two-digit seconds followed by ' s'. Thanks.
7 h 51 min
